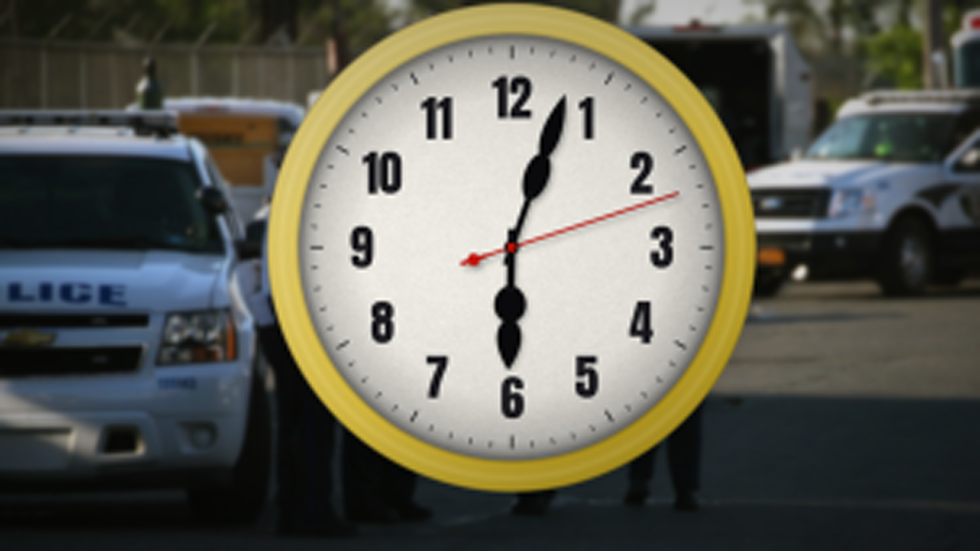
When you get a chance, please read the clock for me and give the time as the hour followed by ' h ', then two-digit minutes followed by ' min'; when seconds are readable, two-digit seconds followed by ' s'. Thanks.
6 h 03 min 12 s
